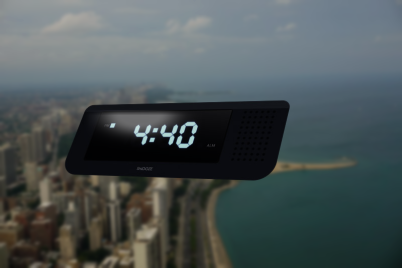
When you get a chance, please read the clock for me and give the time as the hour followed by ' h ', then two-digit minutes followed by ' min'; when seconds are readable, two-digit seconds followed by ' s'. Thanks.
4 h 40 min
